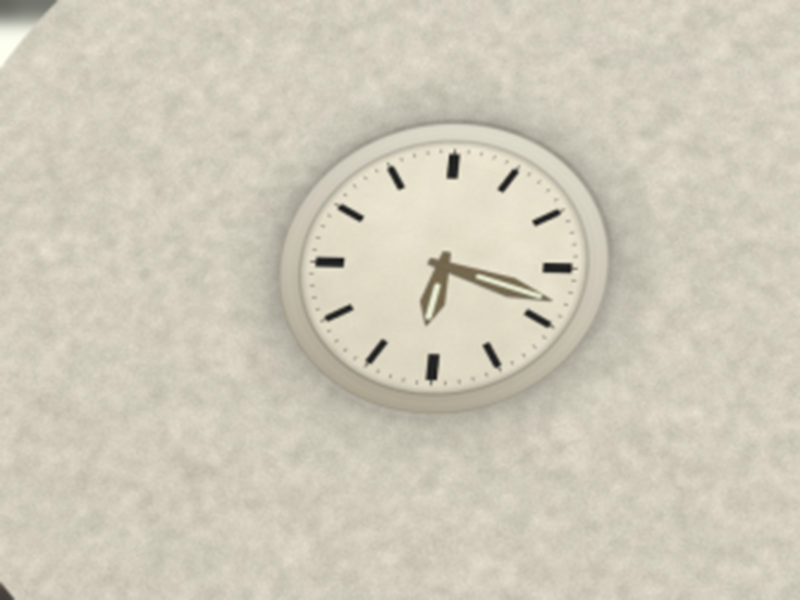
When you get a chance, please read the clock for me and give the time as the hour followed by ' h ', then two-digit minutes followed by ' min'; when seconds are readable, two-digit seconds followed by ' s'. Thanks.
6 h 18 min
